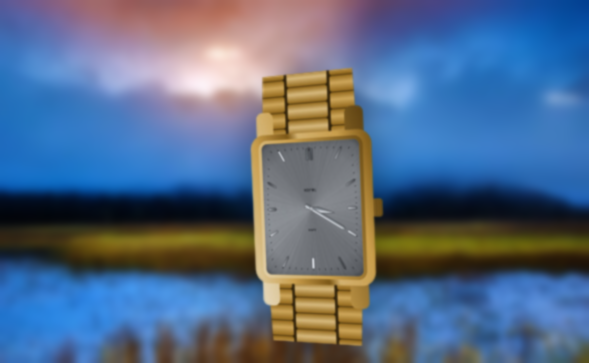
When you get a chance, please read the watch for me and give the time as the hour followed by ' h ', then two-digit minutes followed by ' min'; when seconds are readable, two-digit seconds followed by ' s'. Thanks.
3 h 20 min
